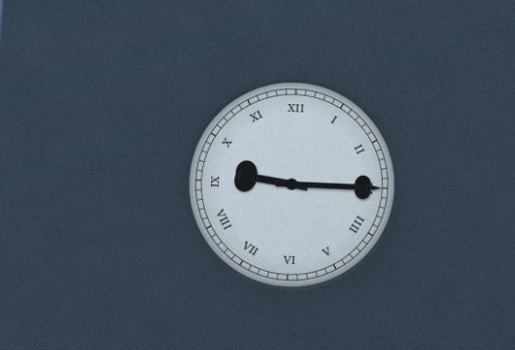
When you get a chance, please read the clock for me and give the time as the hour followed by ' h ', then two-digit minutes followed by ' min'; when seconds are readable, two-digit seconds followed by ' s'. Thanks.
9 h 15 min
